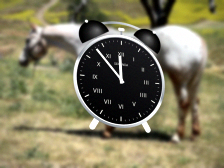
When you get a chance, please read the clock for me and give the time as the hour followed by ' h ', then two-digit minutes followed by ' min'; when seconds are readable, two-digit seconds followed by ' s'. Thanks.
11 h 53 min
